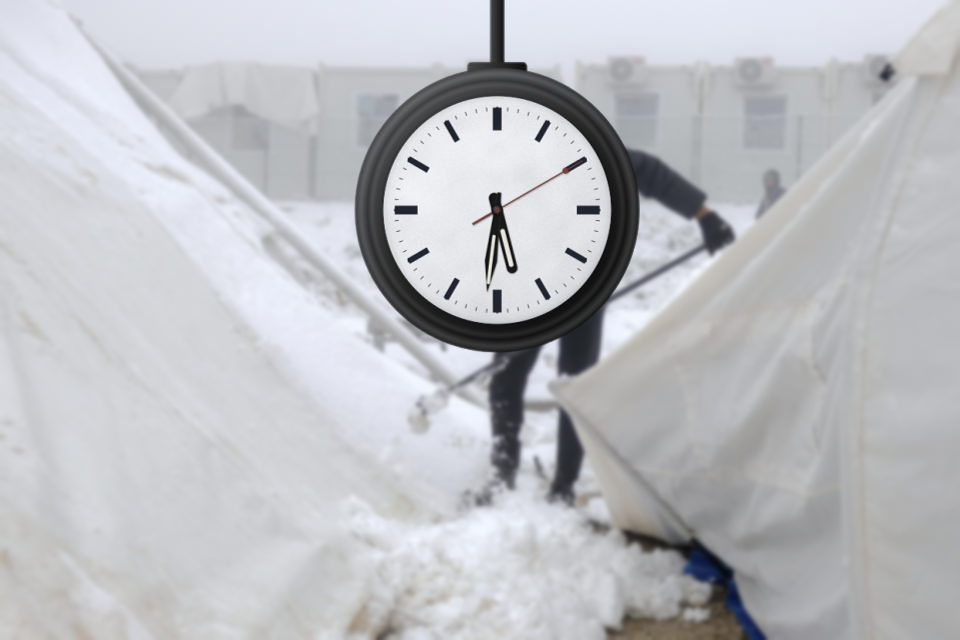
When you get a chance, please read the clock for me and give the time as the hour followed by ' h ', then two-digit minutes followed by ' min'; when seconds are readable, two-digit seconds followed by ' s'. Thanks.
5 h 31 min 10 s
